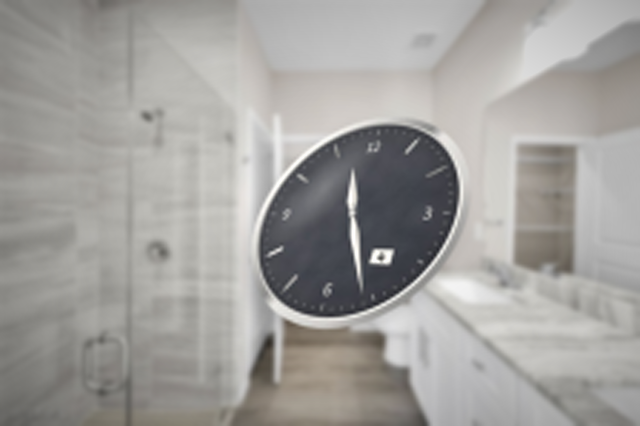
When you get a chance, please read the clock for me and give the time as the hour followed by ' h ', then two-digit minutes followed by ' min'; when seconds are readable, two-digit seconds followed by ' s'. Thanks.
11 h 26 min
